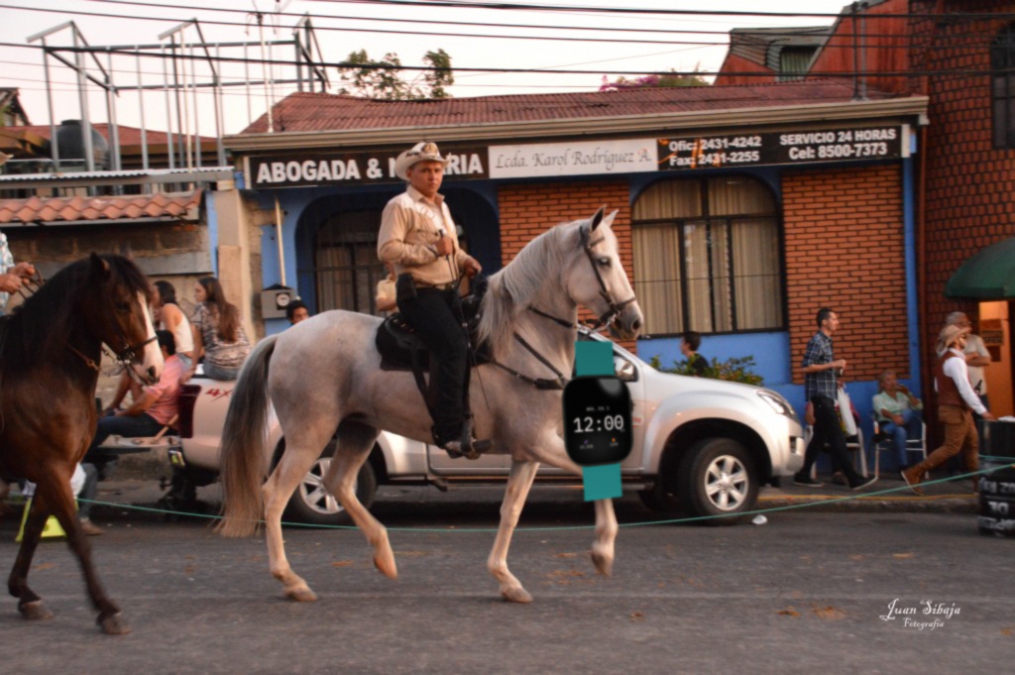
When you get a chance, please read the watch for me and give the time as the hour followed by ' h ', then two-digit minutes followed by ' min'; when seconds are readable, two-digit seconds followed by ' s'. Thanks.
12 h 00 min
